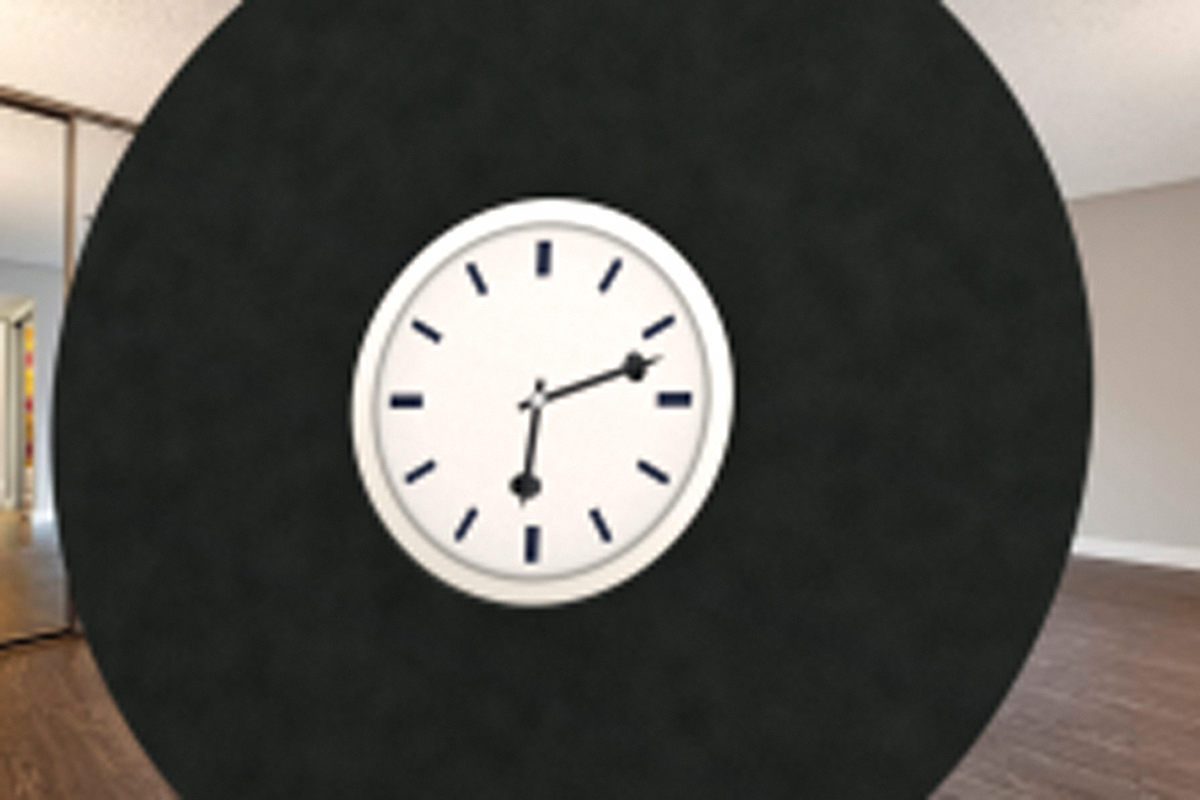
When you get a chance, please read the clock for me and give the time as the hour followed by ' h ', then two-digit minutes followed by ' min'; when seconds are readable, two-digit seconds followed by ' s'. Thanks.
6 h 12 min
